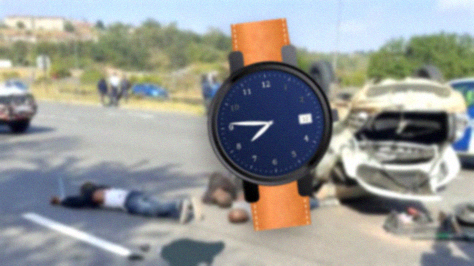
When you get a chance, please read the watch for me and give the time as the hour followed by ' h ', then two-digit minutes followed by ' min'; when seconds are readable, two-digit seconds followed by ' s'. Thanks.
7 h 46 min
